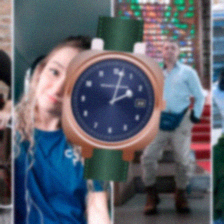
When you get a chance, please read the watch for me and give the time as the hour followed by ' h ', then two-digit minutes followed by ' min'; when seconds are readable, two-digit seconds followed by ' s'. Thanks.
2 h 02 min
